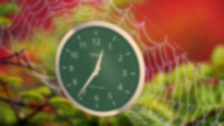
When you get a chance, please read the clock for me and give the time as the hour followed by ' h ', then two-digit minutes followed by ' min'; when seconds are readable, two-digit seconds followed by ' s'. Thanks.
12 h 36 min
